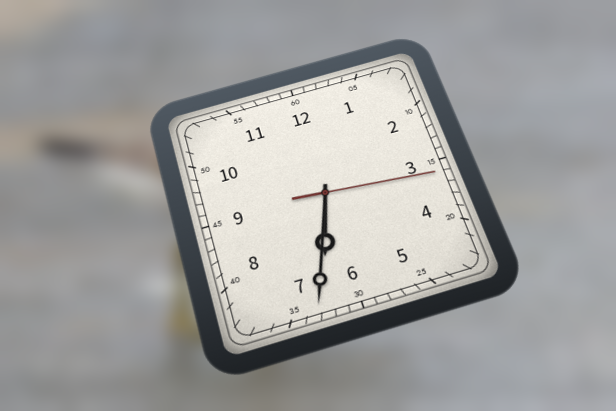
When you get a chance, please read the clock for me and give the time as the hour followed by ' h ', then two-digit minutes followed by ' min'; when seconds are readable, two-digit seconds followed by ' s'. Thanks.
6 h 33 min 16 s
